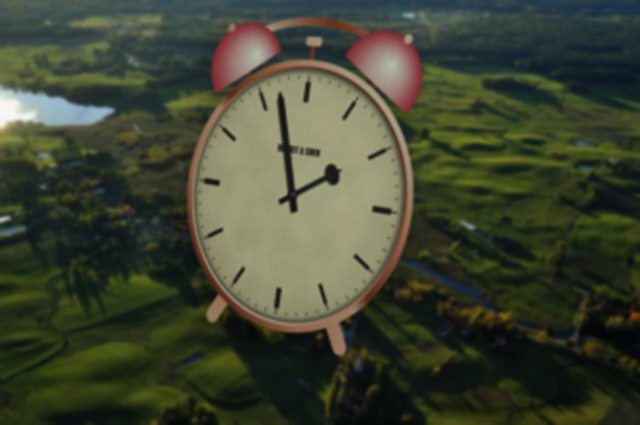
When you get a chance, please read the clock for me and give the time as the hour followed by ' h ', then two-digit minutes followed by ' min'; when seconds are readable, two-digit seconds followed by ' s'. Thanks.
1 h 57 min
